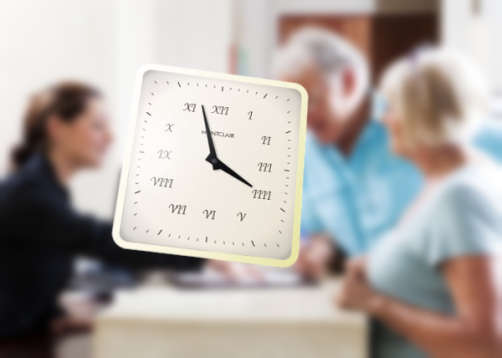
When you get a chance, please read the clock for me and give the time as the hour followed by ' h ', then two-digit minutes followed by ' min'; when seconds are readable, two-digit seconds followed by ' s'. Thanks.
3 h 57 min
